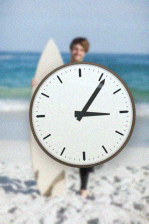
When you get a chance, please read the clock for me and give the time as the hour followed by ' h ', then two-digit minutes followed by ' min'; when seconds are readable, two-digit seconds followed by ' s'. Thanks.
3 h 06 min
